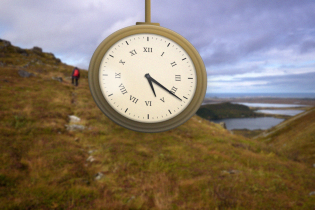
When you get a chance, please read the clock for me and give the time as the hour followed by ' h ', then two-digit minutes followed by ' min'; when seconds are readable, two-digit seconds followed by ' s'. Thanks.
5 h 21 min
